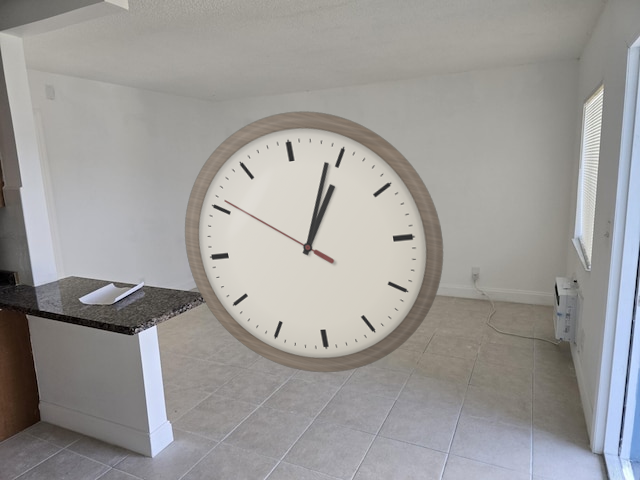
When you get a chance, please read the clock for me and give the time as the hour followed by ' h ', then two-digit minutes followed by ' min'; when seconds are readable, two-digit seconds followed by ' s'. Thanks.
1 h 03 min 51 s
